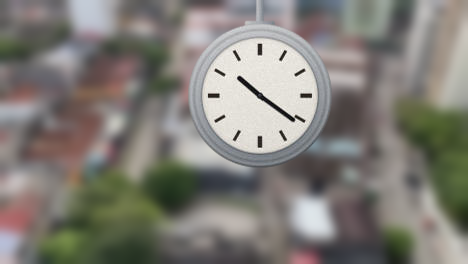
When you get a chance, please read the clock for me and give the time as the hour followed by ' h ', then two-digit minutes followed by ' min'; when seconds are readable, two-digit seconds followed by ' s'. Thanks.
10 h 21 min
